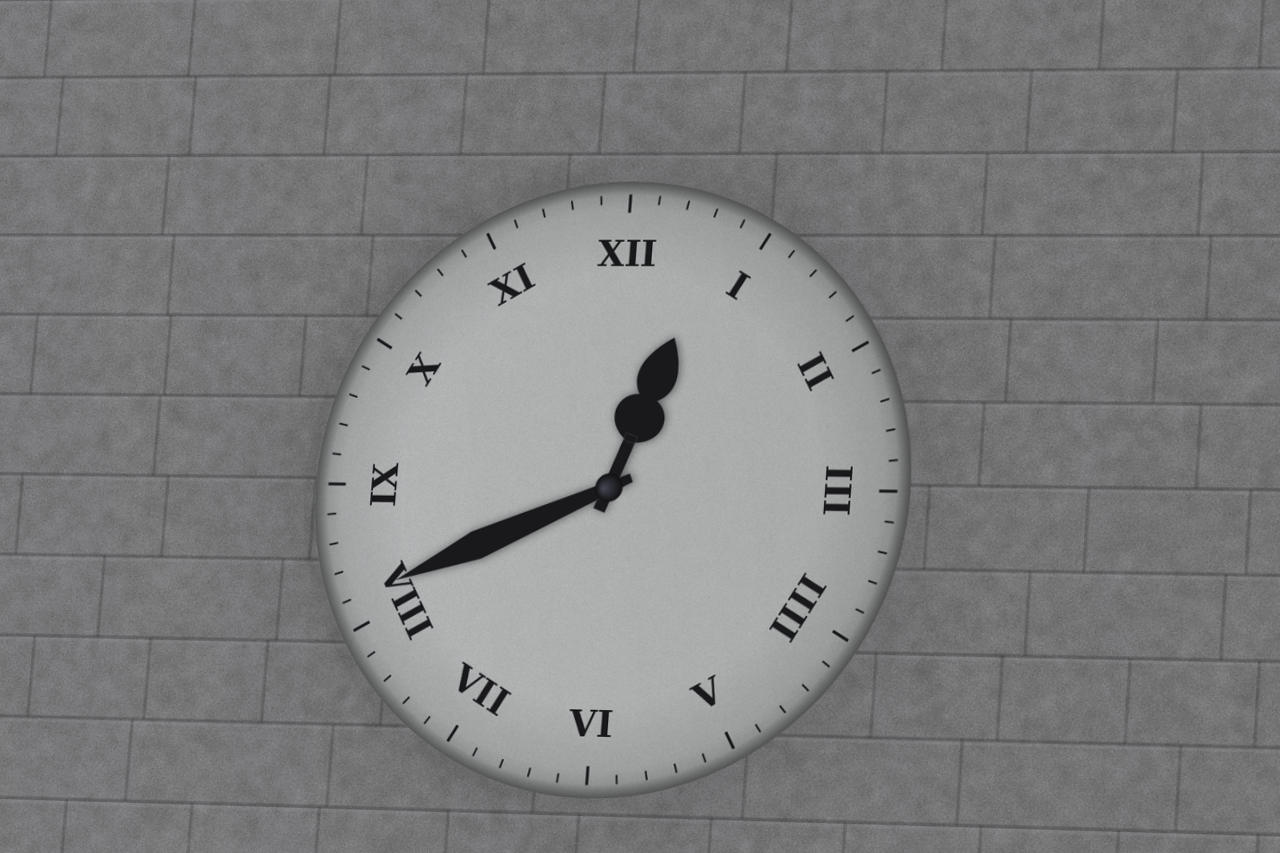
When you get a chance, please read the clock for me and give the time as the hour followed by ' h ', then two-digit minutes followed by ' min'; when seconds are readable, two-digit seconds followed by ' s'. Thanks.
12 h 41 min
